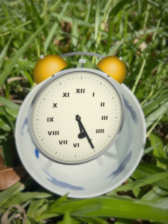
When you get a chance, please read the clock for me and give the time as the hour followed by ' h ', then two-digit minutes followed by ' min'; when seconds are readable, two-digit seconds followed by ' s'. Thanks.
5 h 25 min
